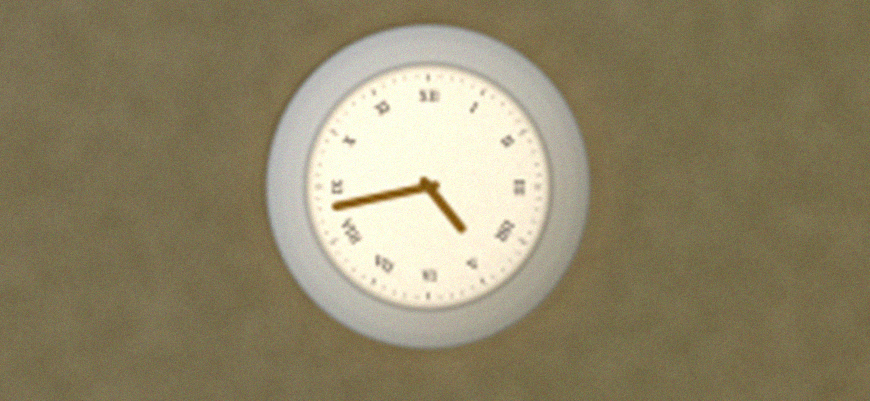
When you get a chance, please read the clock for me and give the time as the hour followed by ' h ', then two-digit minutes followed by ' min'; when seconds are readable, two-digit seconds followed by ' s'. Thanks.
4 h 43 min
